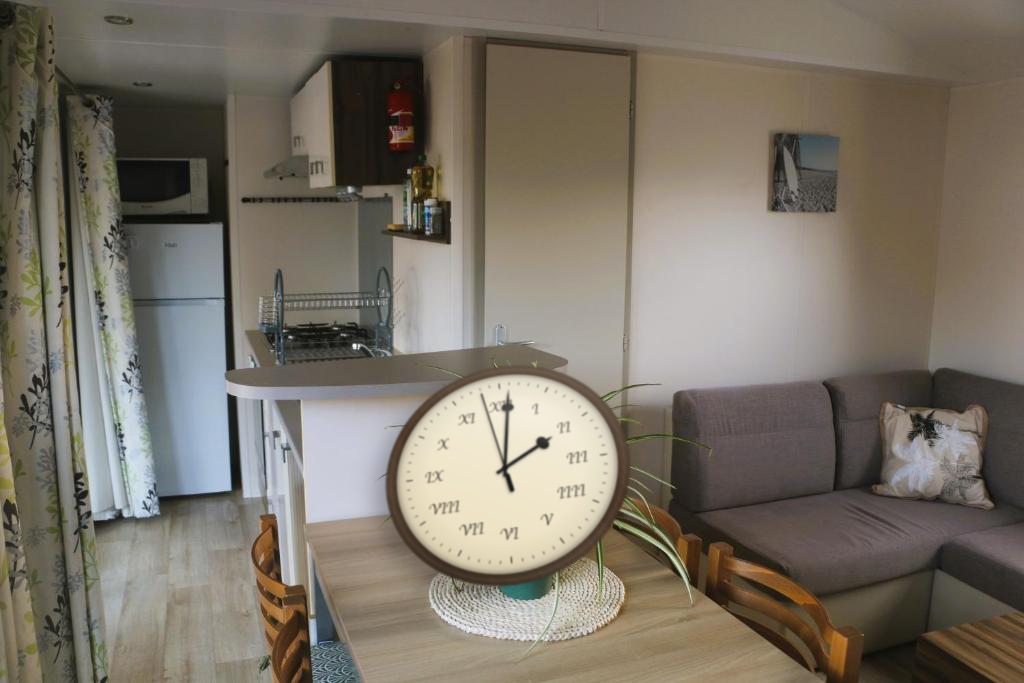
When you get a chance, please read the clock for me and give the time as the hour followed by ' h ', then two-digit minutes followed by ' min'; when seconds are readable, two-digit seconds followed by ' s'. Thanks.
2 h 00 min 58 s
